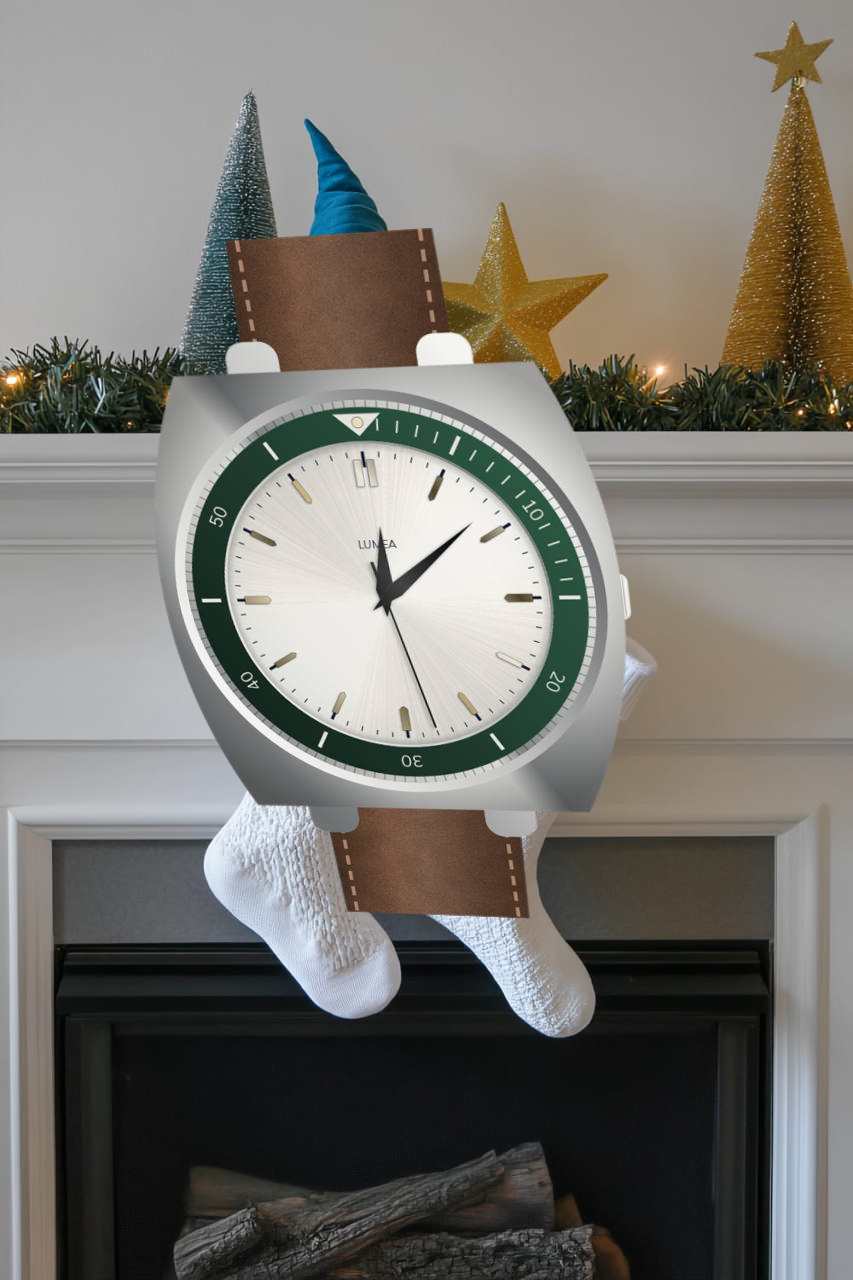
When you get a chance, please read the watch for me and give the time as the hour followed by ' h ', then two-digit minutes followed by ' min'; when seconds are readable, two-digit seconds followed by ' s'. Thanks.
12 h 08 min 28 s
